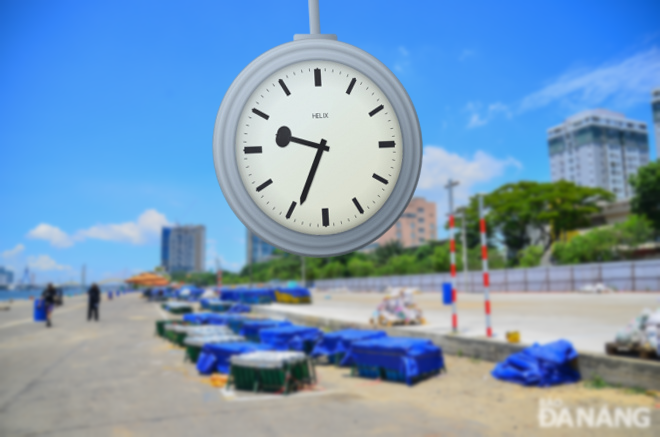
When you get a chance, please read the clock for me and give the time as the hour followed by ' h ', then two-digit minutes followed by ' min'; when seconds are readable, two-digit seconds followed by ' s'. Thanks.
9 h 34 min
